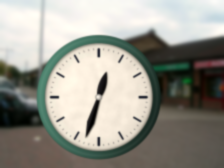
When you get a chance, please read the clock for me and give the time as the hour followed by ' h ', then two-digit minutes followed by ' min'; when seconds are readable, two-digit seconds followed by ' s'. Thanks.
12 h 33 min
